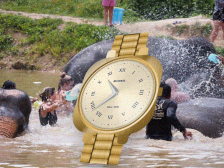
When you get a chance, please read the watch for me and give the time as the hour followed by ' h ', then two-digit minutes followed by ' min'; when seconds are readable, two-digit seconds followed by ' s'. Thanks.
10 h 38 min
